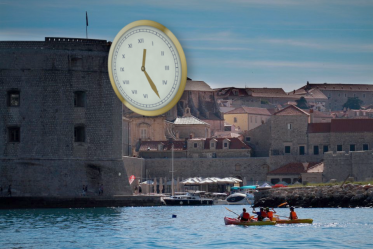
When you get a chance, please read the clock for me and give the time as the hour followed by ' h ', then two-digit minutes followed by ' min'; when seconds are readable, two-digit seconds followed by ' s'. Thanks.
12 h 25 min
